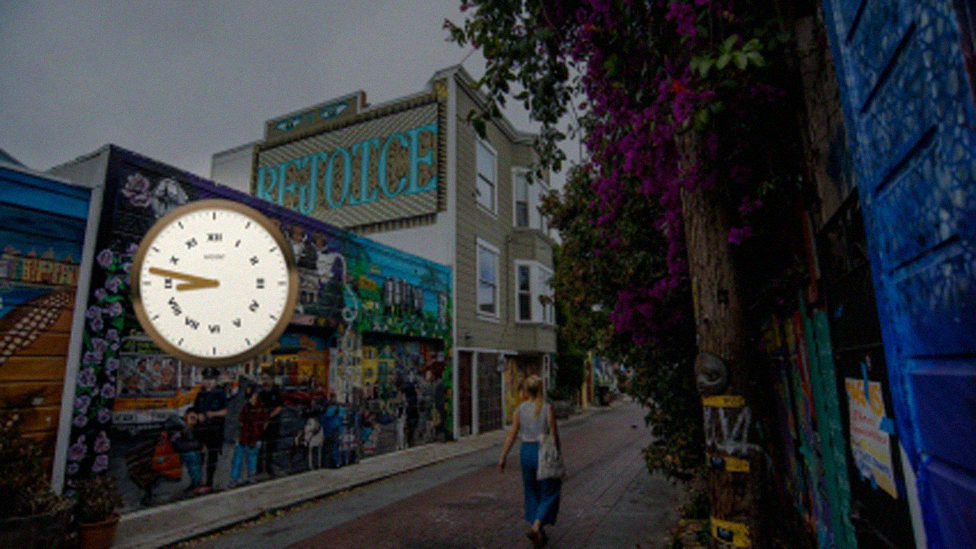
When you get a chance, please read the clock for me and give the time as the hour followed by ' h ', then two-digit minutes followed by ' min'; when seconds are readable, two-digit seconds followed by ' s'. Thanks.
8 h 47 min
